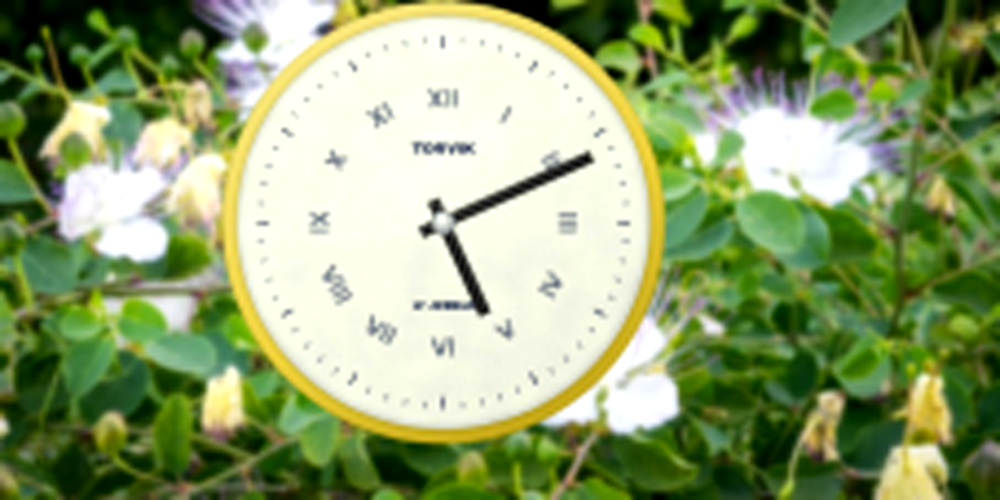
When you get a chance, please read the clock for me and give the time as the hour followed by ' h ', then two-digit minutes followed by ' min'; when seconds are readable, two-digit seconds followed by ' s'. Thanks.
5 h 11 min
